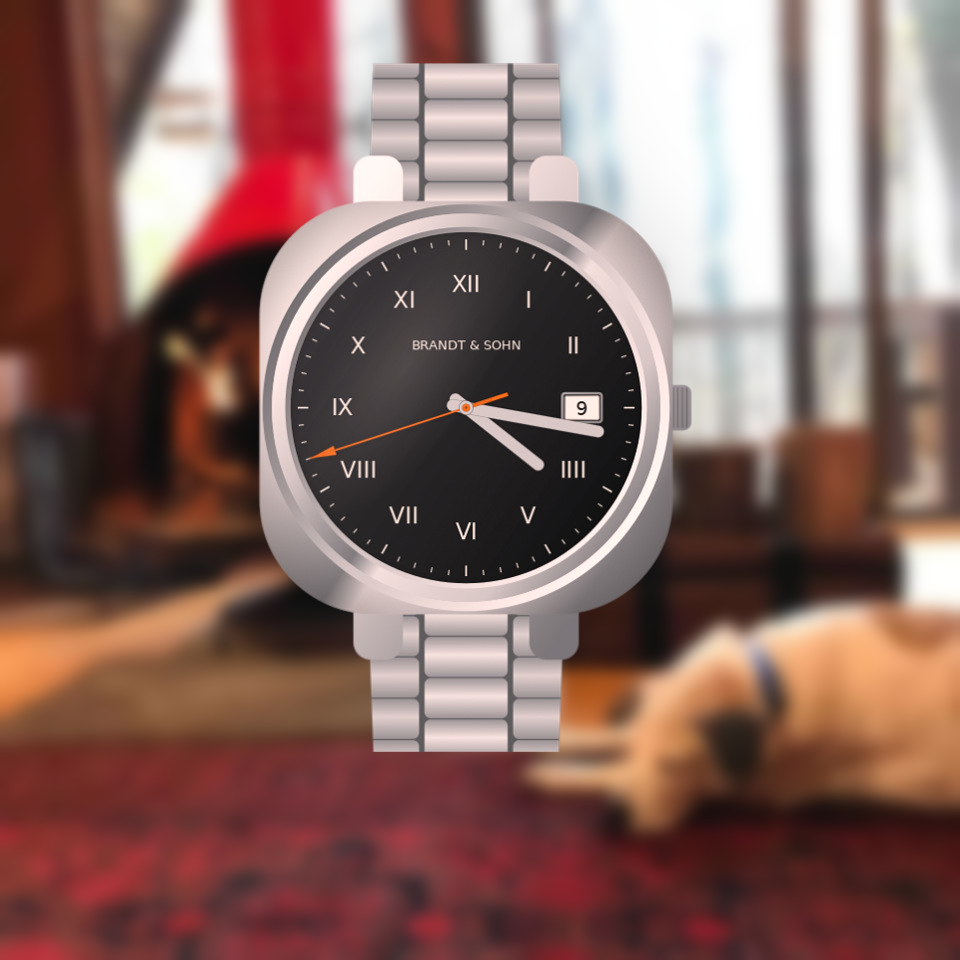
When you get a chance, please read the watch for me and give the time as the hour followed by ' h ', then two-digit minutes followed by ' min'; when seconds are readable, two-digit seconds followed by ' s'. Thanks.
4 h 16 min 42 s
